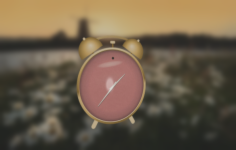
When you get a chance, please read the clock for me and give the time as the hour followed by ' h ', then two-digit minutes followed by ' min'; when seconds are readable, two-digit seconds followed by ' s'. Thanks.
1 h 37 min
